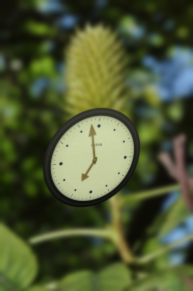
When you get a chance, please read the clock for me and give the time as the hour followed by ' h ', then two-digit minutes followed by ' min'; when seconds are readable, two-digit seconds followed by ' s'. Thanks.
6 h 58 min
